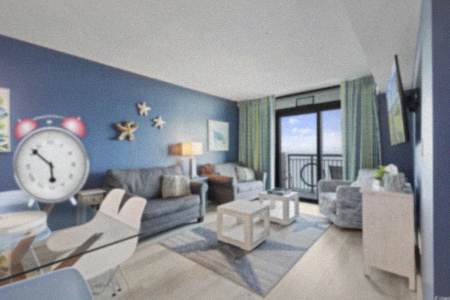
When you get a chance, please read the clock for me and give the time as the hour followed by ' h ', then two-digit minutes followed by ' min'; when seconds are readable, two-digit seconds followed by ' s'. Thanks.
5 h 52 min
